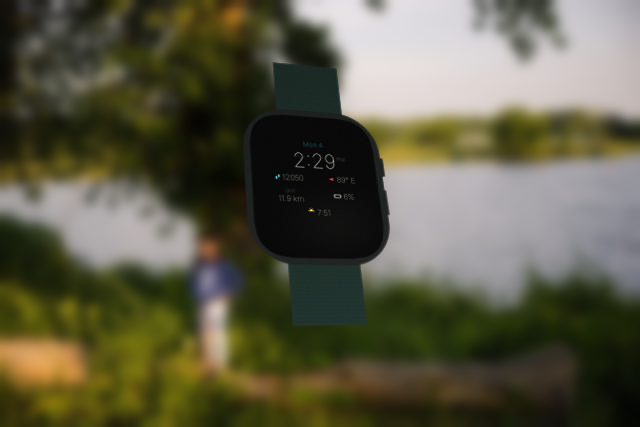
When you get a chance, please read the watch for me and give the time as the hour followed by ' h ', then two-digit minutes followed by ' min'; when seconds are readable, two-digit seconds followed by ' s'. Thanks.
2 h 29 min
